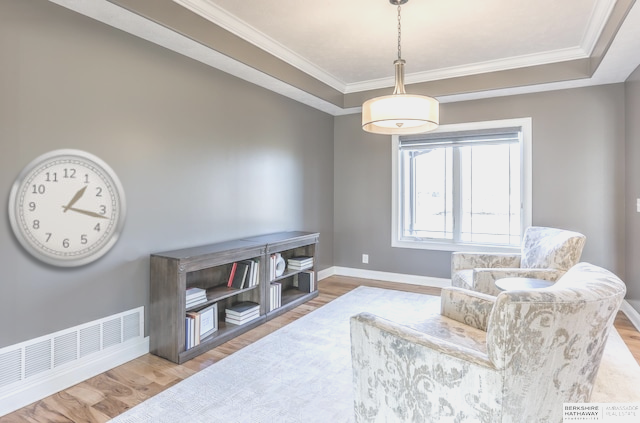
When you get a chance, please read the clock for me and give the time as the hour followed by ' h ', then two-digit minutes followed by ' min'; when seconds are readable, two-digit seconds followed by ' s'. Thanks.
1 h 17 min
